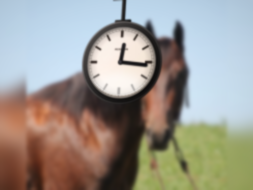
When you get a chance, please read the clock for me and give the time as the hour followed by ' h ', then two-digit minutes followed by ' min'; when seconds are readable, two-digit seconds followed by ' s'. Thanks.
12 h 16 min
